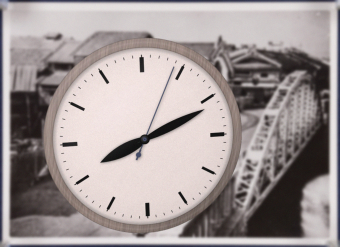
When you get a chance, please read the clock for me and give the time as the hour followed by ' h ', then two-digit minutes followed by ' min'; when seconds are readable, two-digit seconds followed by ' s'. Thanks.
8 h 11 min 04 s
